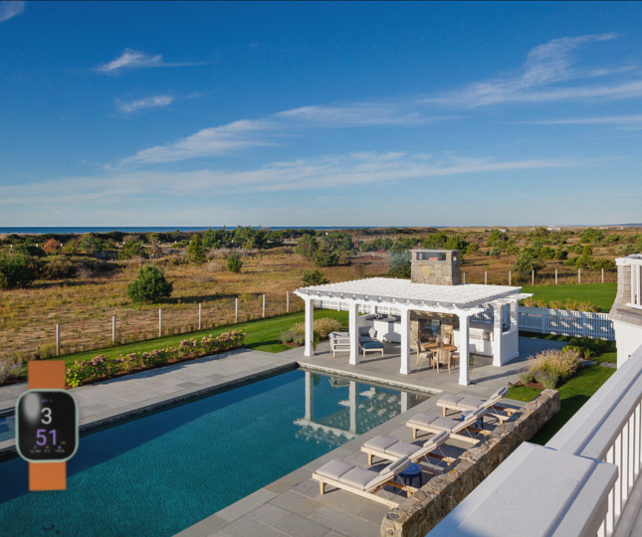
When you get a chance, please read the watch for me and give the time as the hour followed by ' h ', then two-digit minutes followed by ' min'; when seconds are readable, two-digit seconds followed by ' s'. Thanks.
3 h 51 min
